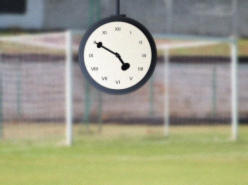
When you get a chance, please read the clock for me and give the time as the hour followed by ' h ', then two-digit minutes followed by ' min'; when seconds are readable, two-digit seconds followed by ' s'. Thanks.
4 h 50 min
